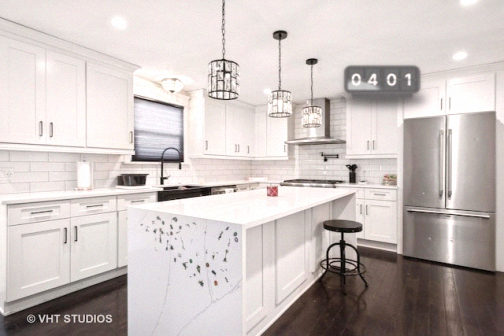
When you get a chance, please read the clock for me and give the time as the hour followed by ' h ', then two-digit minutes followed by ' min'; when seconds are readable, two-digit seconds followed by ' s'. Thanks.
4 h 01 min
